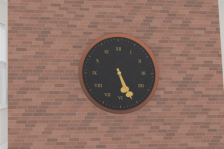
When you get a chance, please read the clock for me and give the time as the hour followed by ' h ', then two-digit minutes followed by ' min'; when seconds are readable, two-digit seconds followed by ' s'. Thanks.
5 h 26 min
